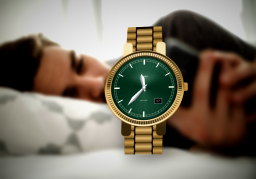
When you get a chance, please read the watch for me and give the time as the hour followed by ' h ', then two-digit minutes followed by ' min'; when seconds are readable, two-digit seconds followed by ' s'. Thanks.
11 h 37 min
